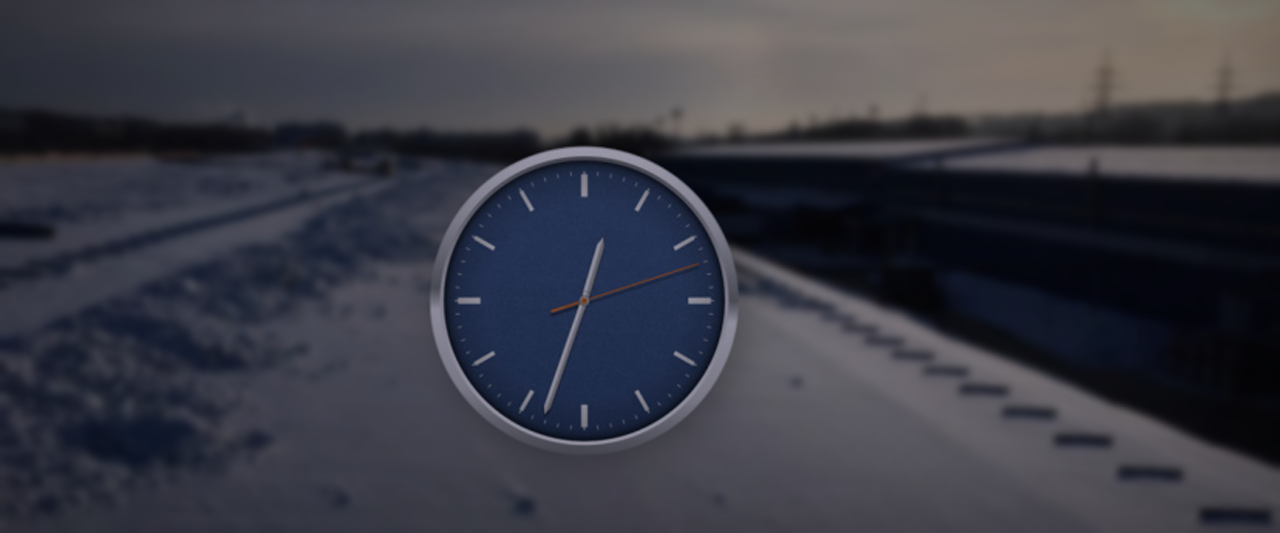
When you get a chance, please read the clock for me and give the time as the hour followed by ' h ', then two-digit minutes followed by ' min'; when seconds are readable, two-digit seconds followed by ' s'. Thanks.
12 h 33 min 12 s
